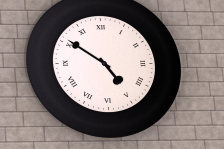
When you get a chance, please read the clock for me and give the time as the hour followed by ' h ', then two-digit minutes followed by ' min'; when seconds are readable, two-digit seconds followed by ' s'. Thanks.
4 h 51 min
